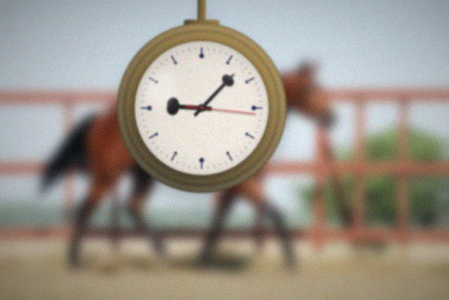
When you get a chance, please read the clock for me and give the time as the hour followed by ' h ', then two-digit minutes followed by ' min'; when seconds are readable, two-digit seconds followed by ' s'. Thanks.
9 h 07 min 16 s
